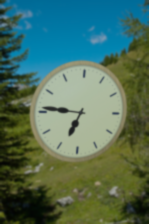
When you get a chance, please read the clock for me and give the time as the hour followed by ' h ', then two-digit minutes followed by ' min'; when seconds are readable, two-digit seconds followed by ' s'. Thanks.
6 h 46 min
